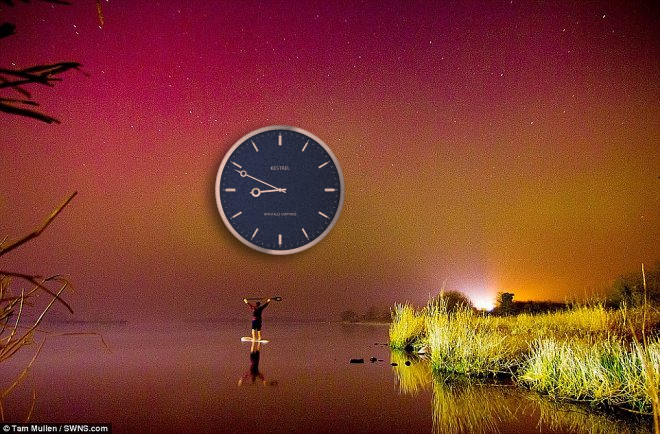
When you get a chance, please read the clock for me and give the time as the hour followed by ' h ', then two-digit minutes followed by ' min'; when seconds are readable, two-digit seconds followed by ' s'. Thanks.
8 h 49 min
